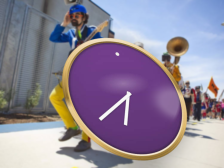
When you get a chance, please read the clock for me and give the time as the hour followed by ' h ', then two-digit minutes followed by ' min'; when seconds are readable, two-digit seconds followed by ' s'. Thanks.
6 h 39 min
